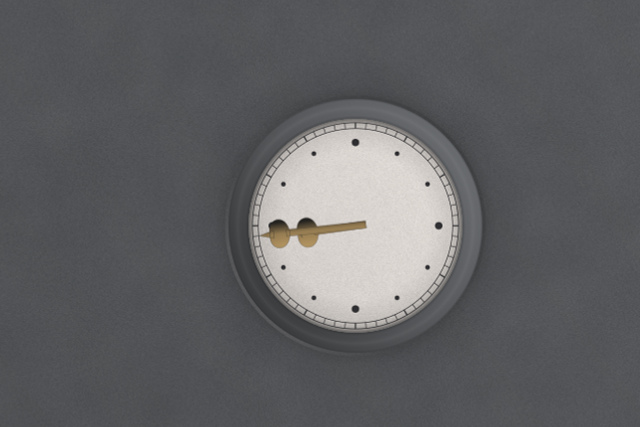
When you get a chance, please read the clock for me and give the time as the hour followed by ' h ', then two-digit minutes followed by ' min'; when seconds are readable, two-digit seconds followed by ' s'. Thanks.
8 h 44 min
